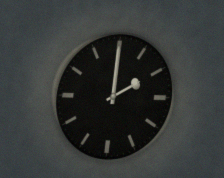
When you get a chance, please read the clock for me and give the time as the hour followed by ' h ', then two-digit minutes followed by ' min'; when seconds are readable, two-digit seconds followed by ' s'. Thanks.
2 h 00 min
